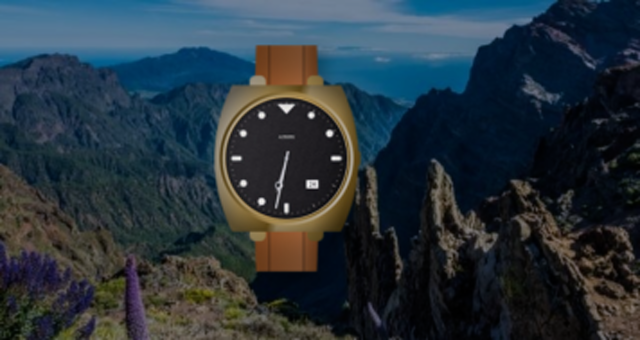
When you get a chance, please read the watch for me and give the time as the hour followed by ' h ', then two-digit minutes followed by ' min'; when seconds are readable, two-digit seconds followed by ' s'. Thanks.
6 h 32 min
